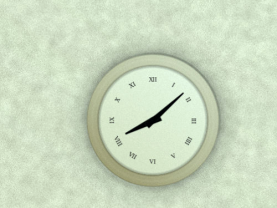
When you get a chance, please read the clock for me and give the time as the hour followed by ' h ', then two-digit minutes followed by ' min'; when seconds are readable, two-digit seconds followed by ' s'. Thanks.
8 h 08 min
